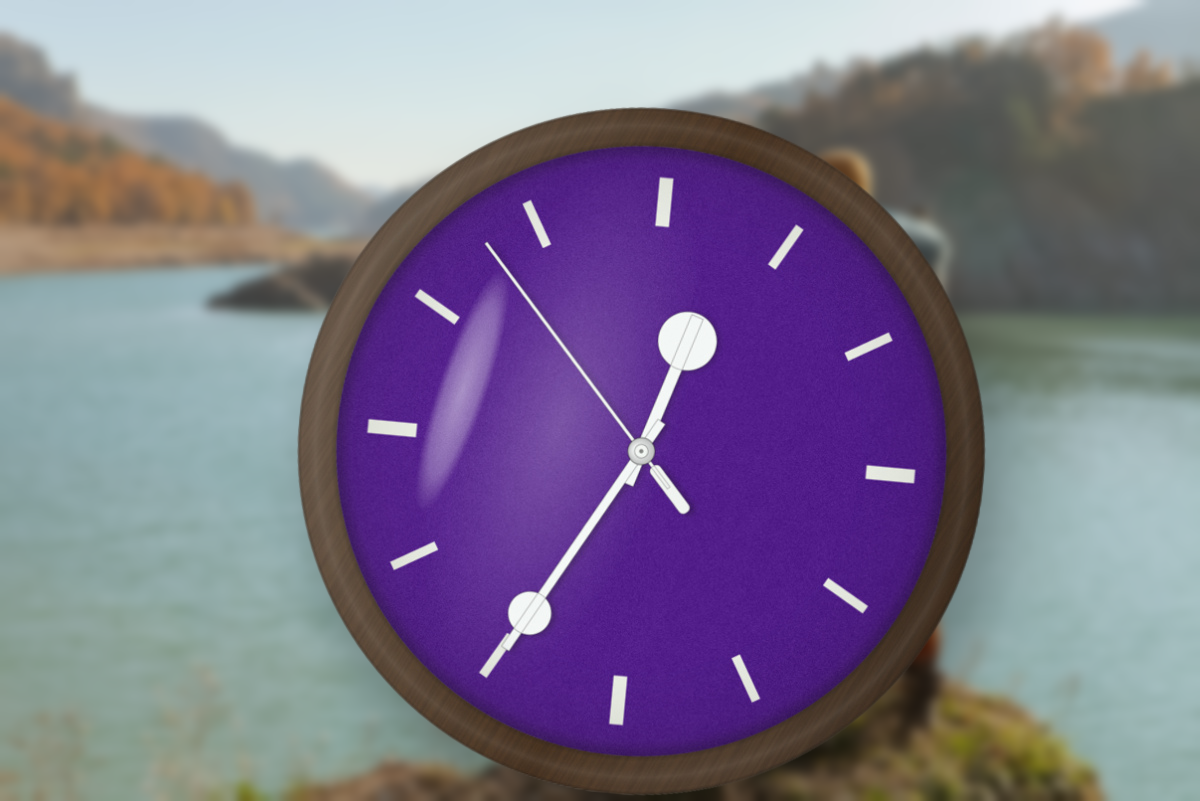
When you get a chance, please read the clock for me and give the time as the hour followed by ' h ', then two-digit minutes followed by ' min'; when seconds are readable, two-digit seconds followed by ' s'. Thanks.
12 h 34 min 53 s
